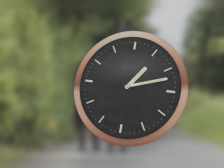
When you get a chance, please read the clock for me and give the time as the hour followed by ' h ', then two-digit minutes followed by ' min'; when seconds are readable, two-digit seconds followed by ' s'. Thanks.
1 h 12 min
